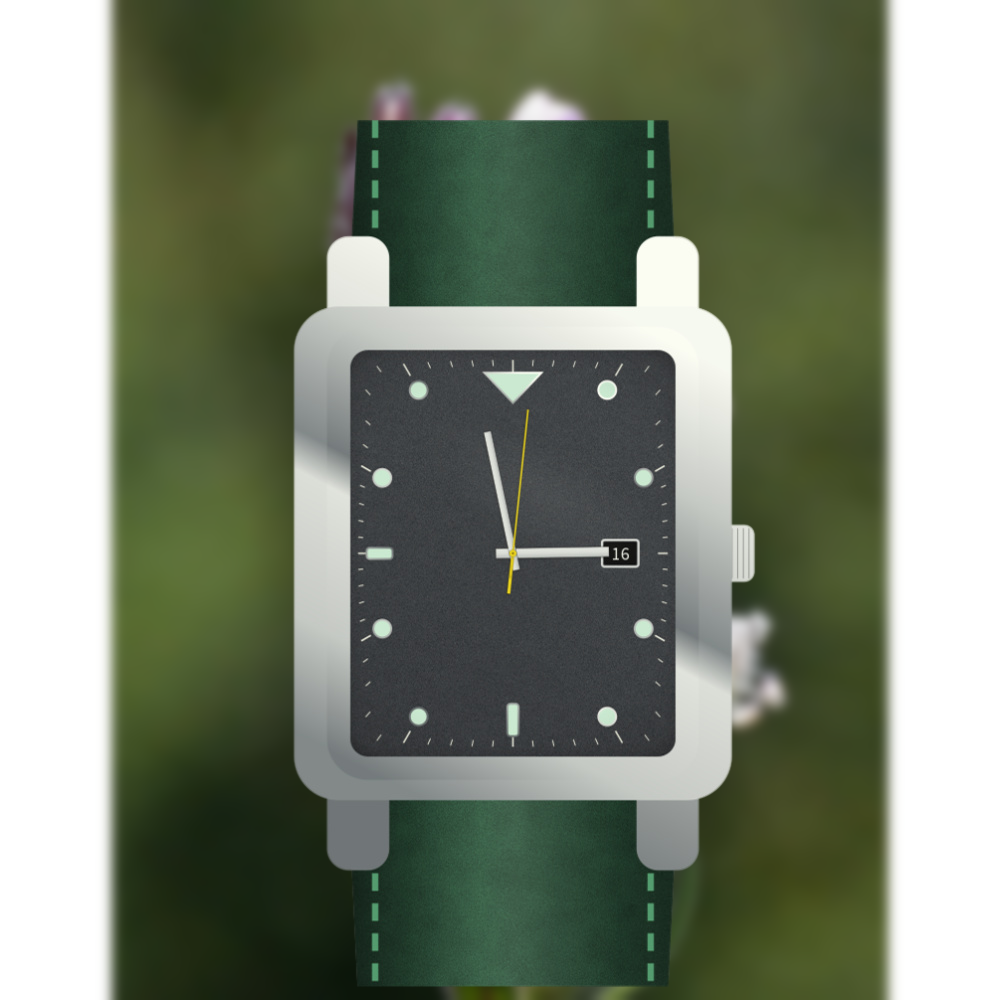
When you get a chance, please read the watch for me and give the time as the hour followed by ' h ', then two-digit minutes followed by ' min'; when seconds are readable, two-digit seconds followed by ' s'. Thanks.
2 h 58 min 01 s
